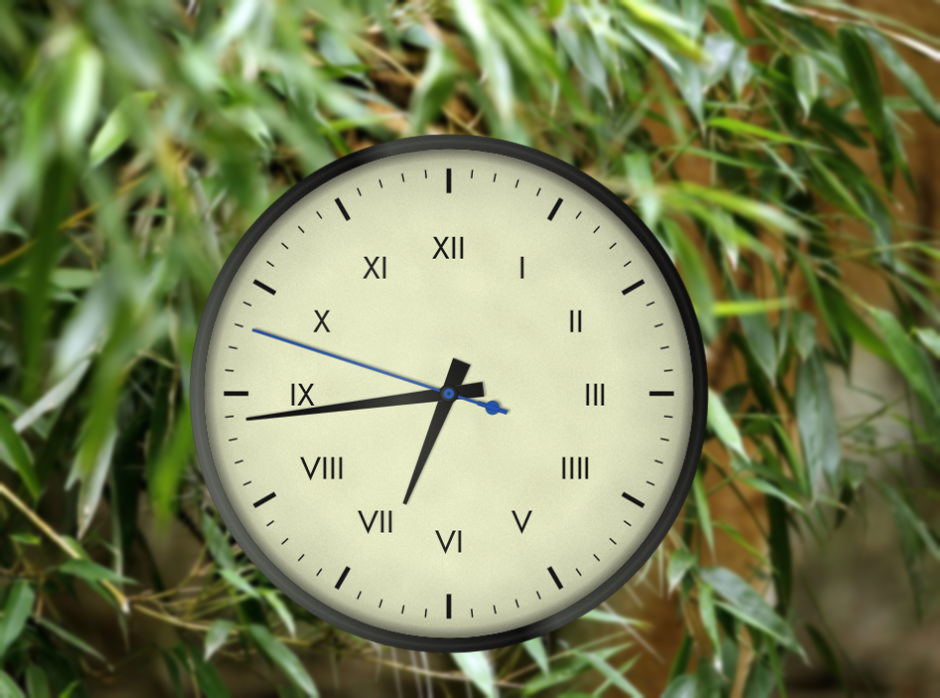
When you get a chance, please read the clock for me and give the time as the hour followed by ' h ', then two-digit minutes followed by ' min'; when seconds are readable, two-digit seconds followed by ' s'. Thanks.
6 h 43 min 48 s
